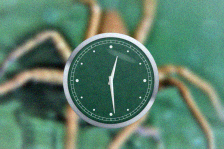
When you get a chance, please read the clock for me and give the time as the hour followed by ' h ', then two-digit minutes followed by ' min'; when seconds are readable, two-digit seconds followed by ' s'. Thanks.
12 h 29 min
